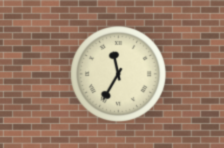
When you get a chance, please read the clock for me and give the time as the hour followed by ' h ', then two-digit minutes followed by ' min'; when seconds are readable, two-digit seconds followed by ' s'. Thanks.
11 h 35 min
